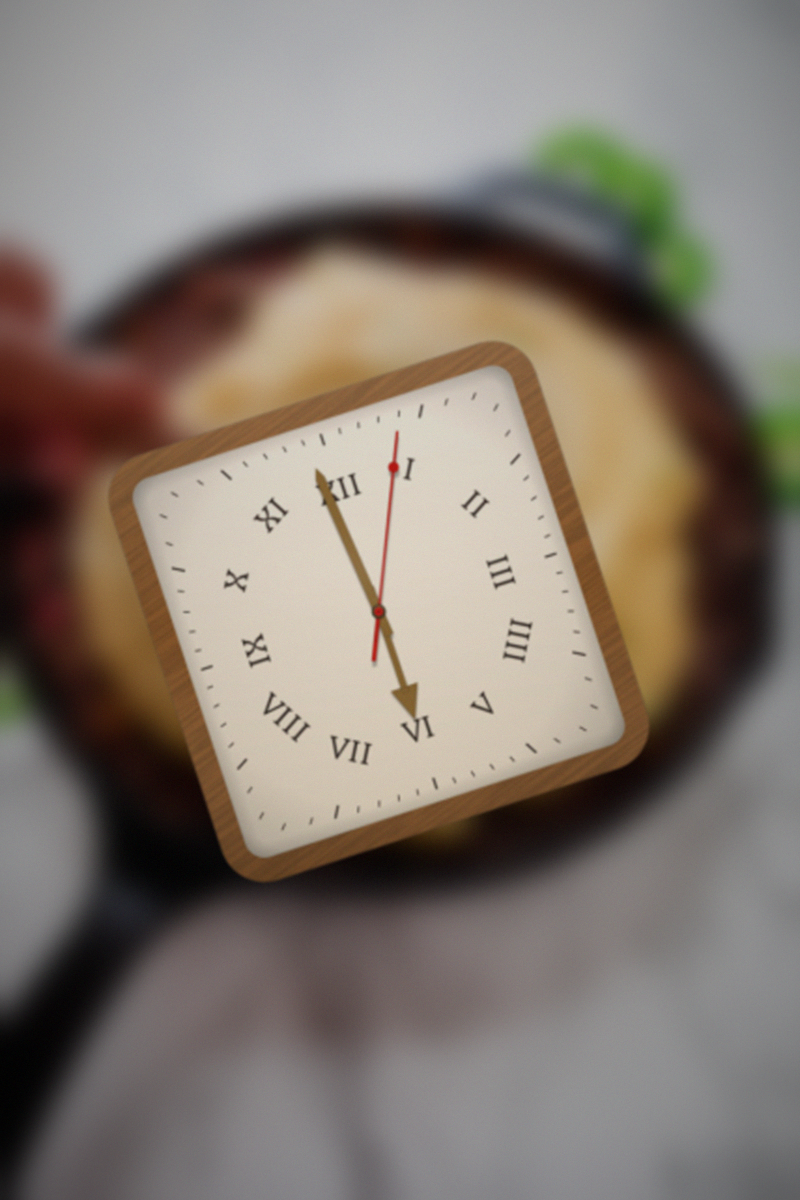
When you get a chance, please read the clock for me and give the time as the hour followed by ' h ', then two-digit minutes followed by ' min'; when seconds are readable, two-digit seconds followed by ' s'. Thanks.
5 h 59 min 04 s
